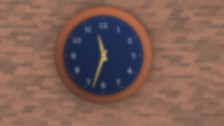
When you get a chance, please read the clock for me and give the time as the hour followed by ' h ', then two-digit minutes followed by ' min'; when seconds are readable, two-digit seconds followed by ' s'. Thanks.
11 h 33 min
